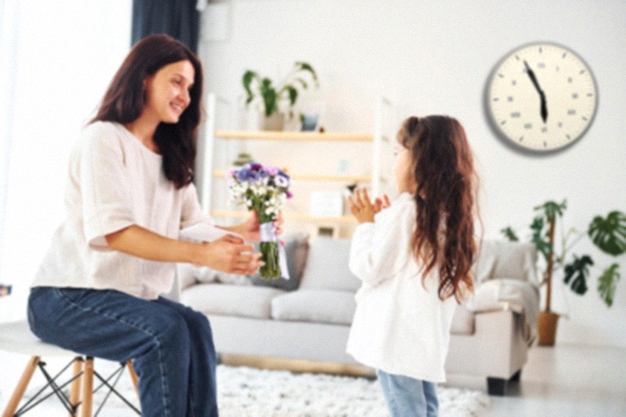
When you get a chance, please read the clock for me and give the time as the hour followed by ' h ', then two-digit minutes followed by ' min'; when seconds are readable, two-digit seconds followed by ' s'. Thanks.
5 h 56 min
